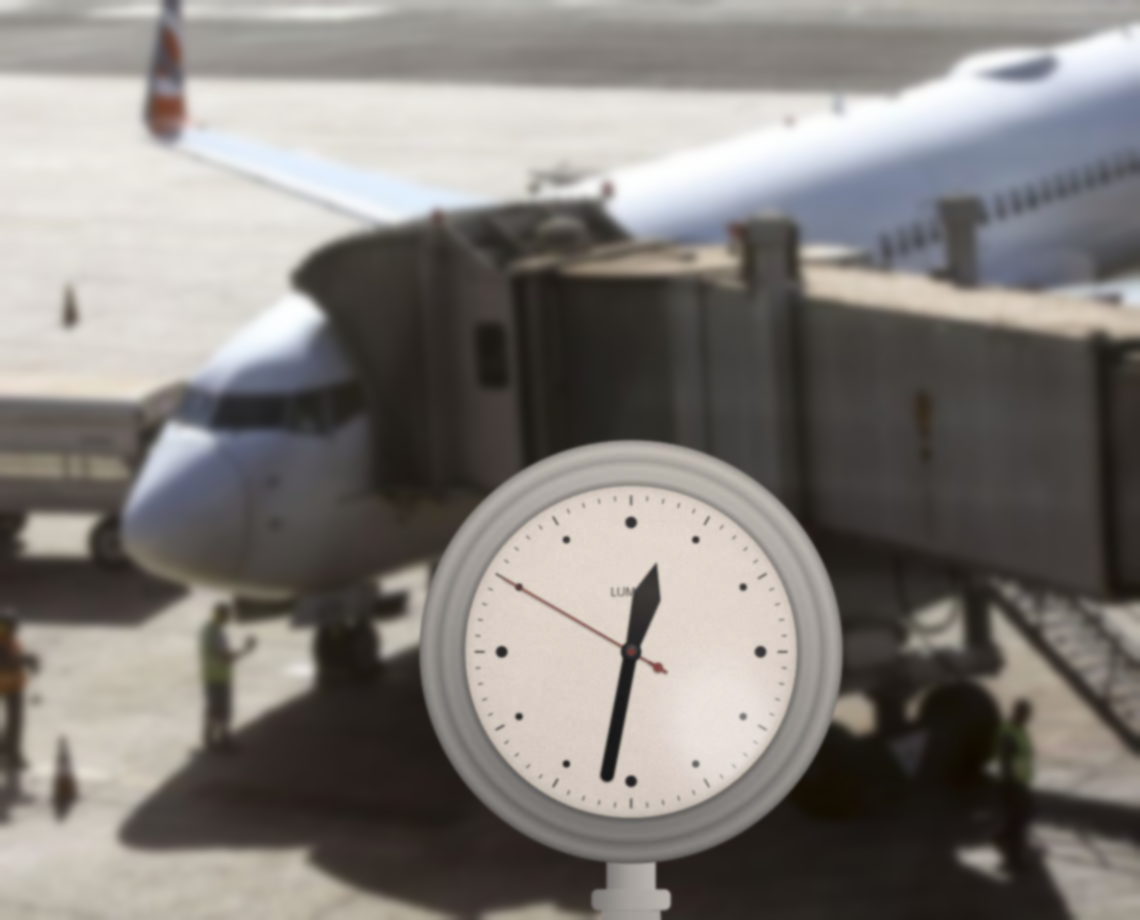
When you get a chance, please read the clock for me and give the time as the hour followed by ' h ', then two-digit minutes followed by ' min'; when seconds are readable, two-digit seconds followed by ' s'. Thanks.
12 h 31 min 50 s
